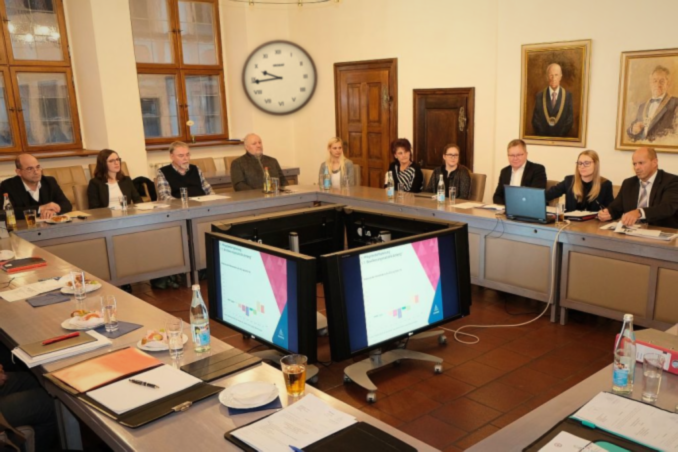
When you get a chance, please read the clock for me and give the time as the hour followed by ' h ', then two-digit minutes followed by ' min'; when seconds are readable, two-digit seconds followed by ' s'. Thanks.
9 h 44 min
